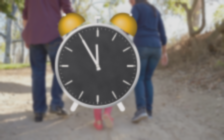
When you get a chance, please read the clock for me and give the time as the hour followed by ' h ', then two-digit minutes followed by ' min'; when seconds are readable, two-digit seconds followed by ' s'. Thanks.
11 h 55 min
